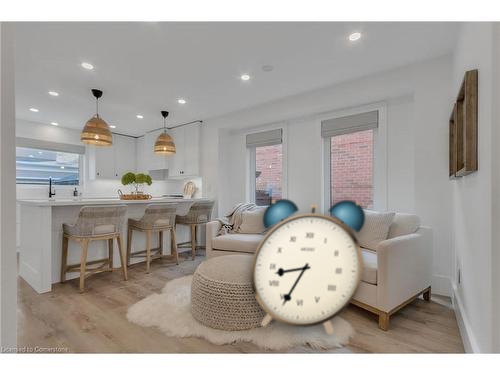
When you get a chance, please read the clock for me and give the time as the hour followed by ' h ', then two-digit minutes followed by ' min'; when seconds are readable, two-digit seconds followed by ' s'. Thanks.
8 h 34 min
